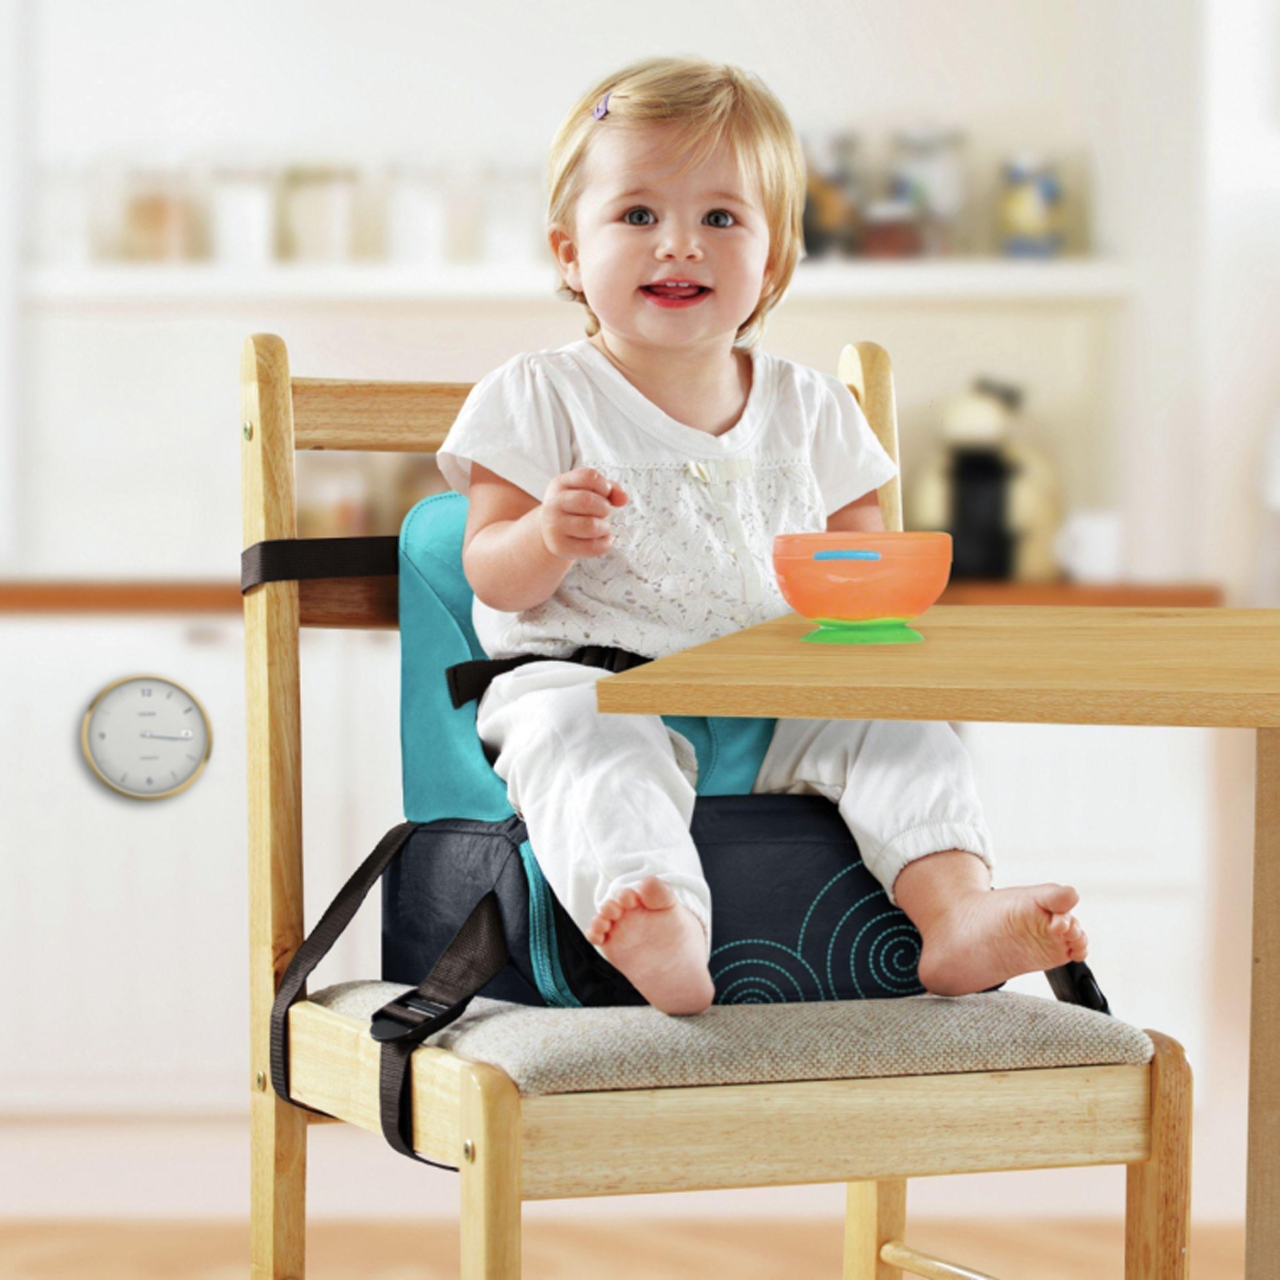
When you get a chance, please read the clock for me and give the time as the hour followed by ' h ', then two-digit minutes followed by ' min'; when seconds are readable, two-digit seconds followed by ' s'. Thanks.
3 h 16 min
